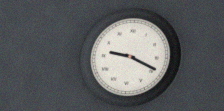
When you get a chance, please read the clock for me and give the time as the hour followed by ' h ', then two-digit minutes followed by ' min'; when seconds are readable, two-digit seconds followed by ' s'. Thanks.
9 h 19 min
